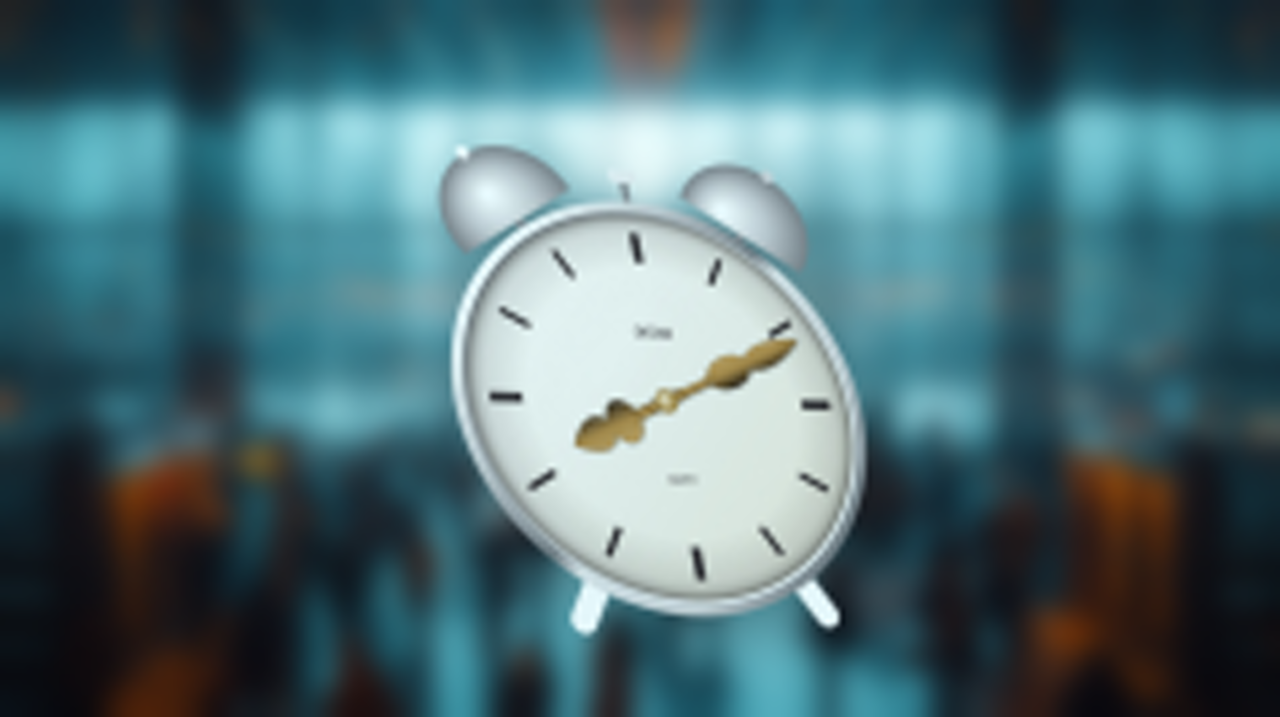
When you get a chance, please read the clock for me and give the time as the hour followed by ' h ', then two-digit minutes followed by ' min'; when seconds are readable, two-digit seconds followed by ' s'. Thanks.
8 h 11 min
